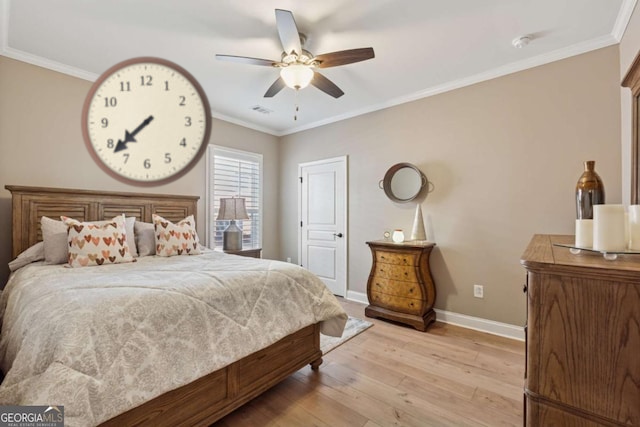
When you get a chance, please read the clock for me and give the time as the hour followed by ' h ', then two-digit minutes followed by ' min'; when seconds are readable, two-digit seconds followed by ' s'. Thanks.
7 h 38 min
